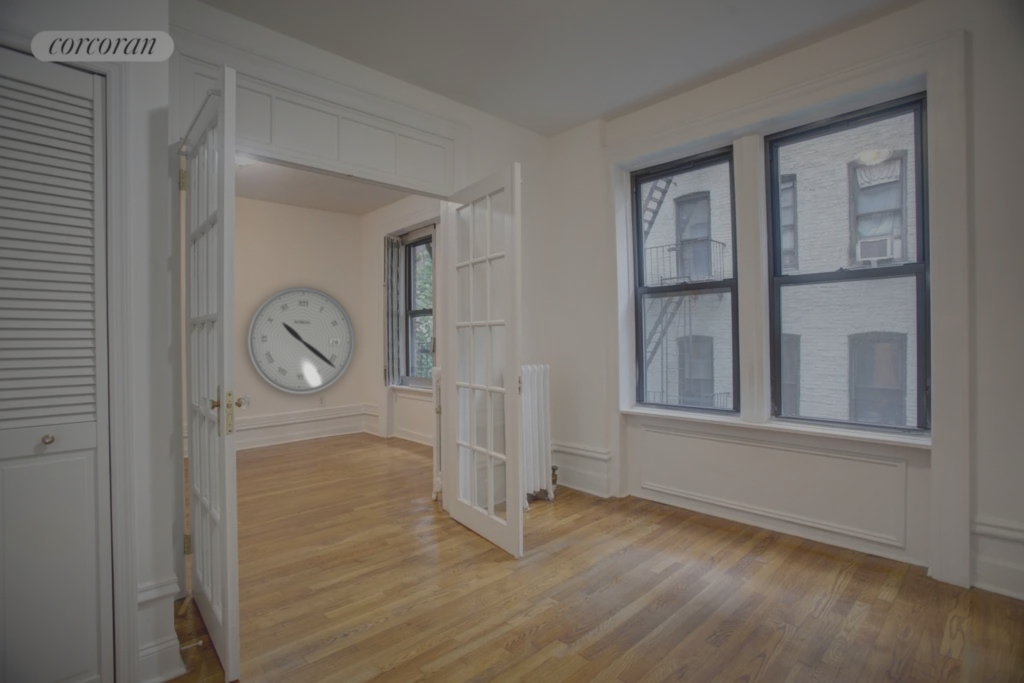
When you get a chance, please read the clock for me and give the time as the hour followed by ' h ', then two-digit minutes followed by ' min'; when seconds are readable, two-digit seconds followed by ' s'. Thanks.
10 h 21 min
